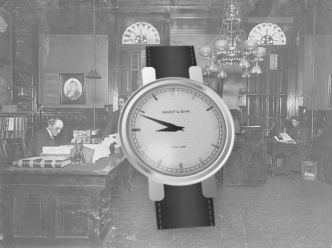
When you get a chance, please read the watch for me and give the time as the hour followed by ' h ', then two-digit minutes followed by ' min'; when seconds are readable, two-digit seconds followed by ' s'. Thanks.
8 h 49 min
